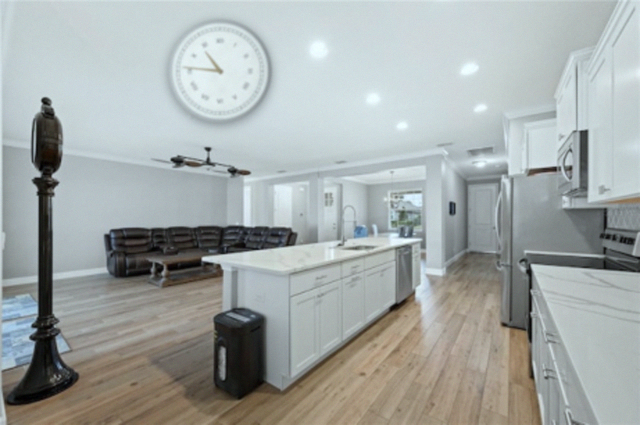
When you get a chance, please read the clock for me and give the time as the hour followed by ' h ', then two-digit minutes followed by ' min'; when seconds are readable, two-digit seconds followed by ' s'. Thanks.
10 h 46 min
